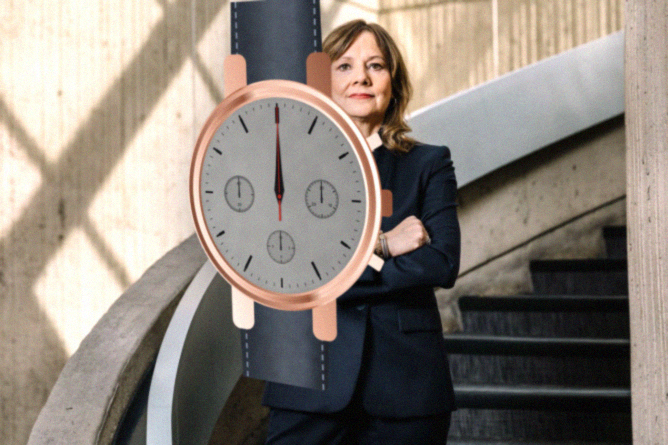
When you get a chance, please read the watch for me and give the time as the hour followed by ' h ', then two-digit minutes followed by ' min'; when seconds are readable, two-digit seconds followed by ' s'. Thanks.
12 h 00 min
